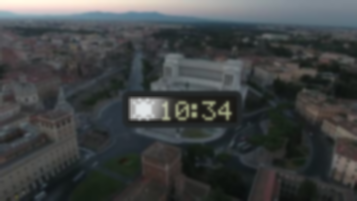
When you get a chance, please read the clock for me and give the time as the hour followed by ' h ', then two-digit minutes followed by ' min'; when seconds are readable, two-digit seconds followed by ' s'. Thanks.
10 h 34 min
